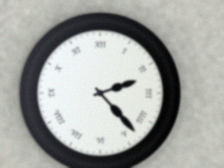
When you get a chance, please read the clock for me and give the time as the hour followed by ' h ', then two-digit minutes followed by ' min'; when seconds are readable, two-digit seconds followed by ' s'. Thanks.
2 h 23 min
